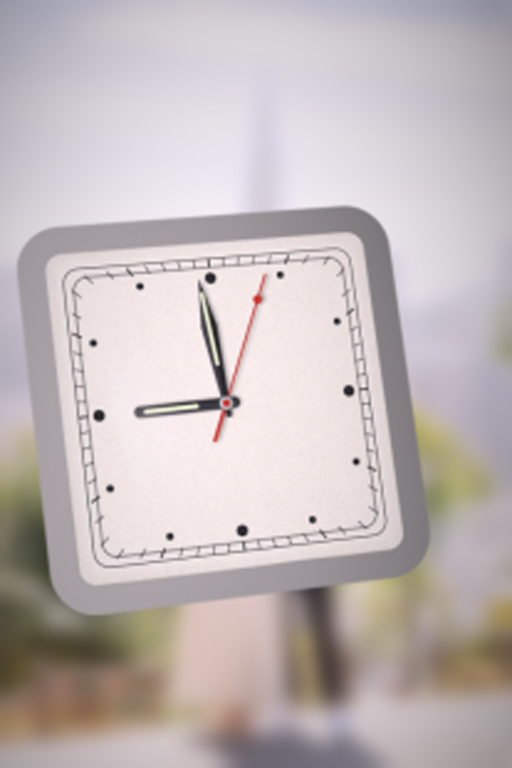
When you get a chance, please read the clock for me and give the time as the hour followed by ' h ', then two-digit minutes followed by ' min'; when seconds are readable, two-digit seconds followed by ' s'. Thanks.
8 h 59 min 04 s
